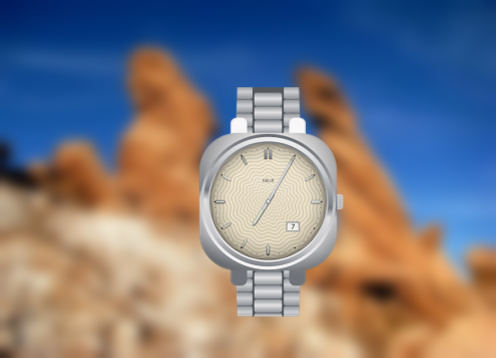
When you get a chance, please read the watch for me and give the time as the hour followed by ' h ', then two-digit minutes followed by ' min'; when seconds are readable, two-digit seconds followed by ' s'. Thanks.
7 h 05 min
